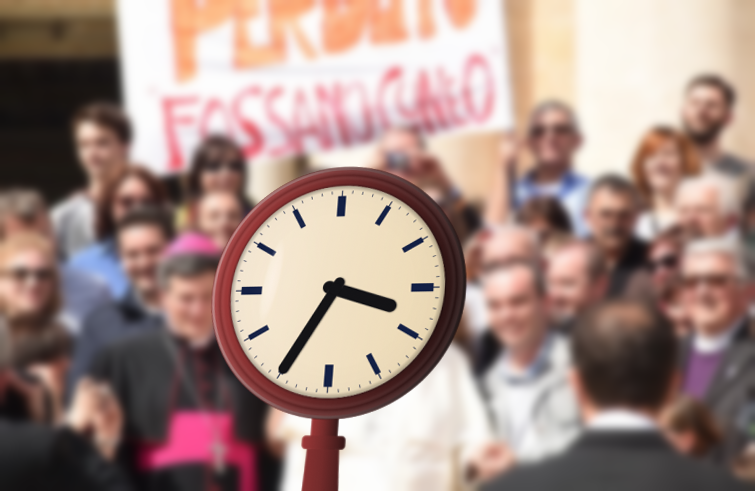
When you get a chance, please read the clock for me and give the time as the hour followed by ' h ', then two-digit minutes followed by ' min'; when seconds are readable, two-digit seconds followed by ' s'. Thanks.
3 h 35 min
